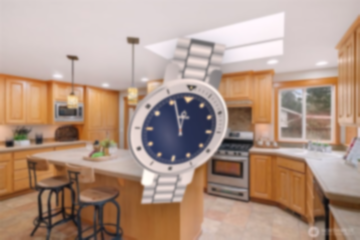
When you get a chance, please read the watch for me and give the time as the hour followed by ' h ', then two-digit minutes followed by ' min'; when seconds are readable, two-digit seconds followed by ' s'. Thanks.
11 h 56 min
